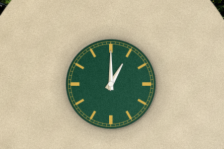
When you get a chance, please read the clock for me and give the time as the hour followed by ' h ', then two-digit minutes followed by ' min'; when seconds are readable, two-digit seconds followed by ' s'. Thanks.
1 h 00 min
